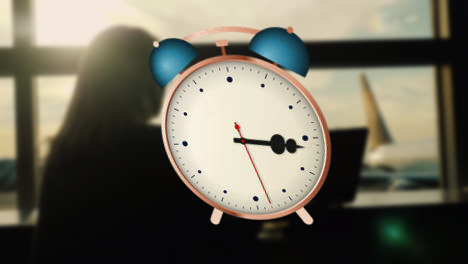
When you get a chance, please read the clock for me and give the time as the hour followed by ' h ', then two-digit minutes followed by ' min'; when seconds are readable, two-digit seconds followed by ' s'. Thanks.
3 h 16 min 28 s
